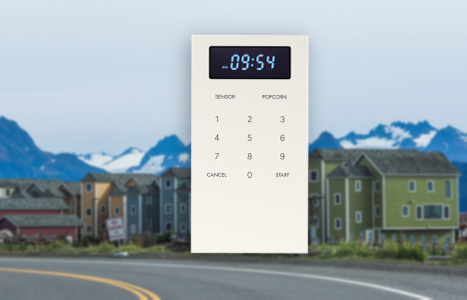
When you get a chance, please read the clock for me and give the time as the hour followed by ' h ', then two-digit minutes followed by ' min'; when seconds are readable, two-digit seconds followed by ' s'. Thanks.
9 h 54 min
